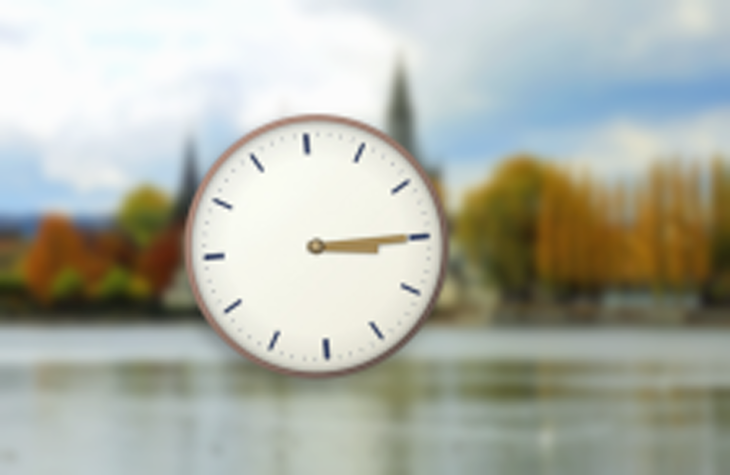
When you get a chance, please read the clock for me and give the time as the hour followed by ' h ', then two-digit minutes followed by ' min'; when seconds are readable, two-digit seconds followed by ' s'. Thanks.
3 h 15 min
